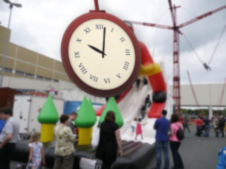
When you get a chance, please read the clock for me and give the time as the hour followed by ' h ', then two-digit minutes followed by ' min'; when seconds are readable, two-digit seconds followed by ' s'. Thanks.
10 h 02 min
